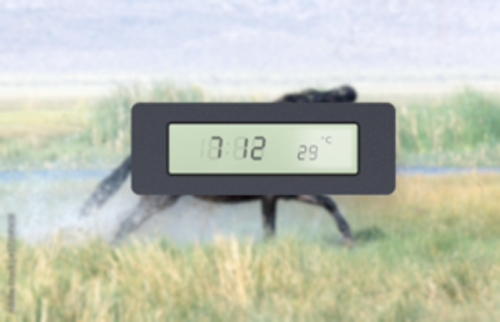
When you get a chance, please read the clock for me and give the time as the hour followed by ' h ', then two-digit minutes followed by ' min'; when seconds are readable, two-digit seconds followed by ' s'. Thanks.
7 h 12 min
